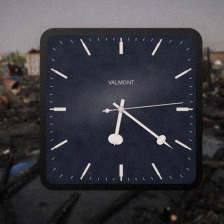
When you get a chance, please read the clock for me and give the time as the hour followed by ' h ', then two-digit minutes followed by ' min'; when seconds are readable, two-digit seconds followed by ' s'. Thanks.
6 h 21 min 14 s
